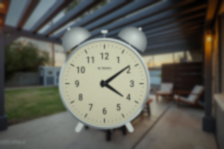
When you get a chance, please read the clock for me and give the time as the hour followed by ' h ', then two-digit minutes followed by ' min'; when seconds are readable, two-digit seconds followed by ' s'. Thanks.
4 h 09 min
